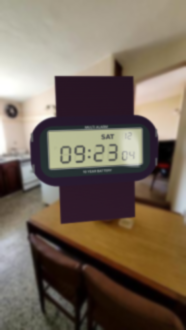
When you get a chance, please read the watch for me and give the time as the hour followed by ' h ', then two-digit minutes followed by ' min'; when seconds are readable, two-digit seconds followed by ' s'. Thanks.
9 h 23 min
